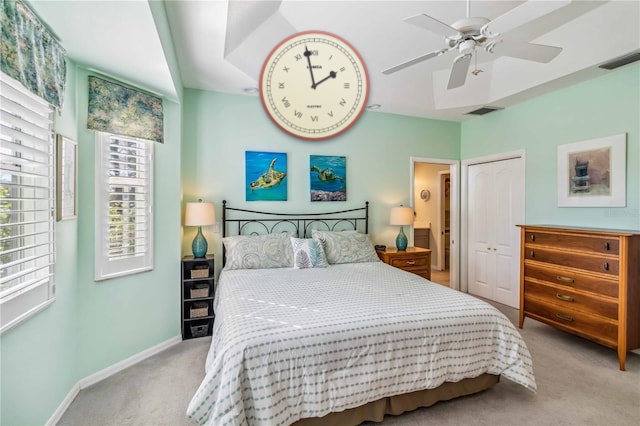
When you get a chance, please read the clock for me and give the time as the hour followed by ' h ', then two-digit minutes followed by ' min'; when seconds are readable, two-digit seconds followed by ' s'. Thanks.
1 h 58 min
